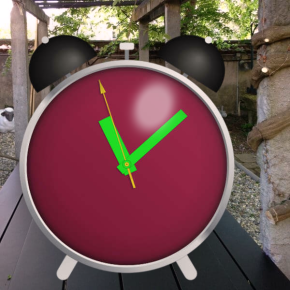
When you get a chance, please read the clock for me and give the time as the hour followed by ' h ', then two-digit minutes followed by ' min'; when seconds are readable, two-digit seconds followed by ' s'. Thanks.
11 h 07 min 57 s
